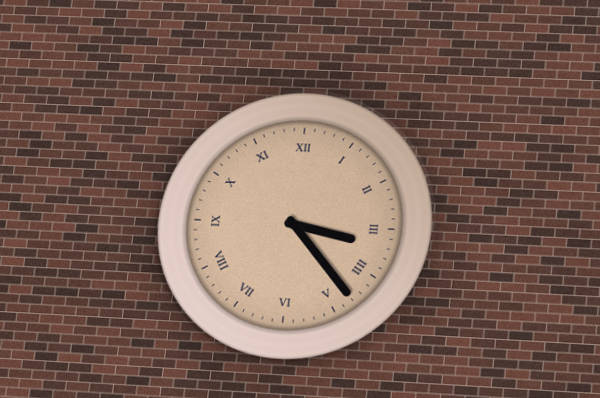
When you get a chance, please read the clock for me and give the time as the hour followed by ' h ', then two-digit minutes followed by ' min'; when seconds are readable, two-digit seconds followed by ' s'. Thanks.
3 h 23 min
